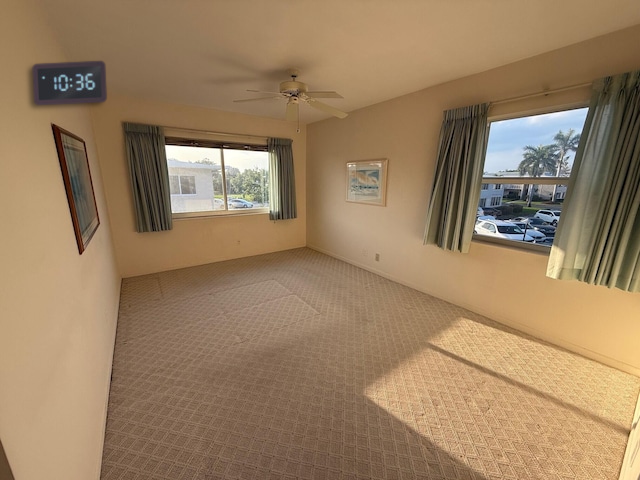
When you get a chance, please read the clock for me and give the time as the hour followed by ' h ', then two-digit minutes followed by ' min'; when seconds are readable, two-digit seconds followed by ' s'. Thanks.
10 h 36 min
